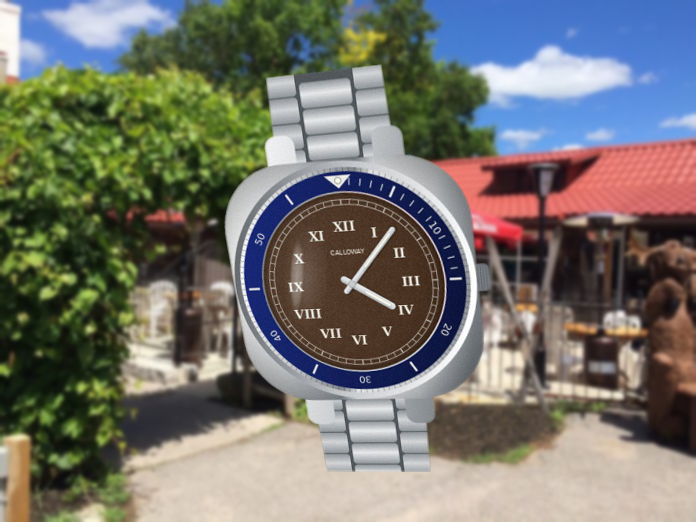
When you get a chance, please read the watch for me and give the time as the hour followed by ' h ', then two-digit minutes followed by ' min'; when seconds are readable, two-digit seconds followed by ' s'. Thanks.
4 h 07 min
